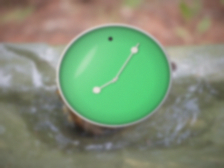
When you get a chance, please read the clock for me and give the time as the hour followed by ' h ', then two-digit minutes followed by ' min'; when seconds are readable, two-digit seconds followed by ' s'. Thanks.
8 h 06 min
